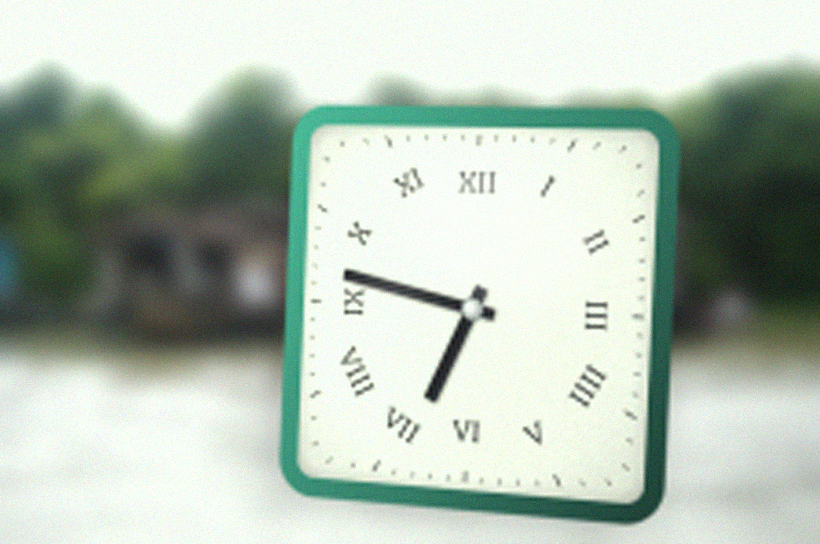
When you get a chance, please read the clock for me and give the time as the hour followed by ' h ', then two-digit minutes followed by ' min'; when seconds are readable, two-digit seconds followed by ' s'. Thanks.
6 h 47 min
